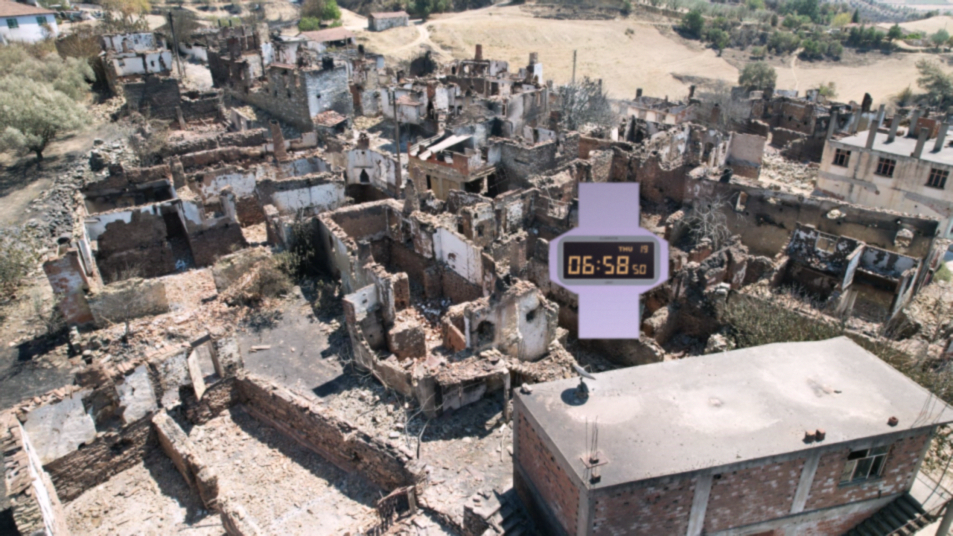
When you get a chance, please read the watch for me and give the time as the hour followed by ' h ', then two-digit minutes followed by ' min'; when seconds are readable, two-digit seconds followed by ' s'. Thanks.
6 h 58 min
